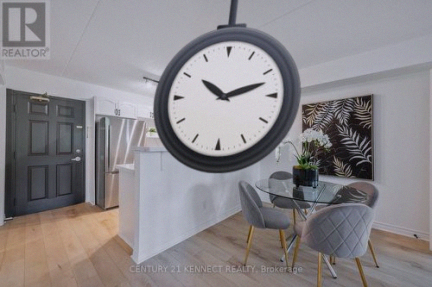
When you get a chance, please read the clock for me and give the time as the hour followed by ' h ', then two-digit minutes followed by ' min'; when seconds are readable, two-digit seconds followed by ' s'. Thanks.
10 h 12 min
